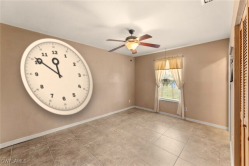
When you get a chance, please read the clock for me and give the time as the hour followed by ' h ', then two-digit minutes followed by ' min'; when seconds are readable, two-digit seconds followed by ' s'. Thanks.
11 h 51 min
